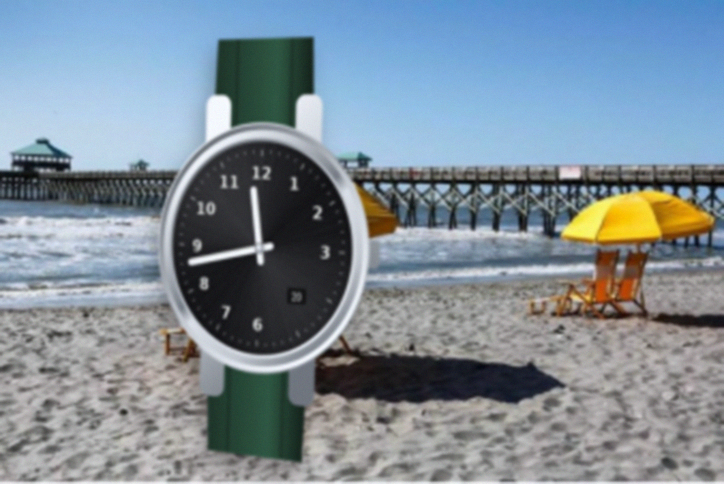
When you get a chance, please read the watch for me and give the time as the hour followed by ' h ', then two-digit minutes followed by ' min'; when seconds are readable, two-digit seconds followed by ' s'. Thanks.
11 h 43 min
